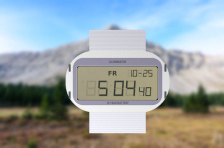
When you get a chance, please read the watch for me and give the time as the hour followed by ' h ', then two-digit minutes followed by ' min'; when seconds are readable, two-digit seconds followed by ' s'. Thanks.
5 h 04 min 40 s
